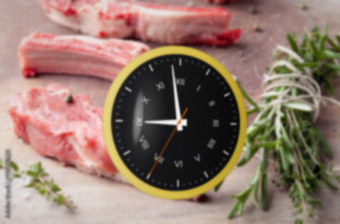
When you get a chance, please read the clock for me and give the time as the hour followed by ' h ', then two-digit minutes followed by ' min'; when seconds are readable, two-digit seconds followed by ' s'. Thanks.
8 h 58 min 35 s
